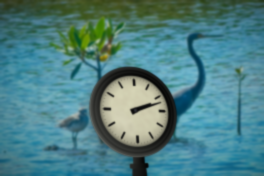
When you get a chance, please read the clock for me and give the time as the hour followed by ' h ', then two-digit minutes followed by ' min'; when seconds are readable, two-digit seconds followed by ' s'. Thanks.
2 h 12 min
